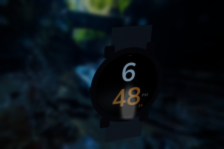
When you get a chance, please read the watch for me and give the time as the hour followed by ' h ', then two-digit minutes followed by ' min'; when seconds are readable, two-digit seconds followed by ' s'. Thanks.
6 h 48 min
